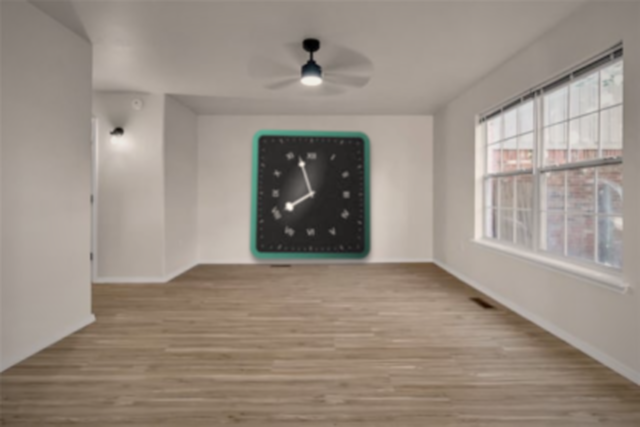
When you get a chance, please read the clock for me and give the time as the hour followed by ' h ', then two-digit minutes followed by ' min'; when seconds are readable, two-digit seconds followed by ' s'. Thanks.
7 h 57 min
